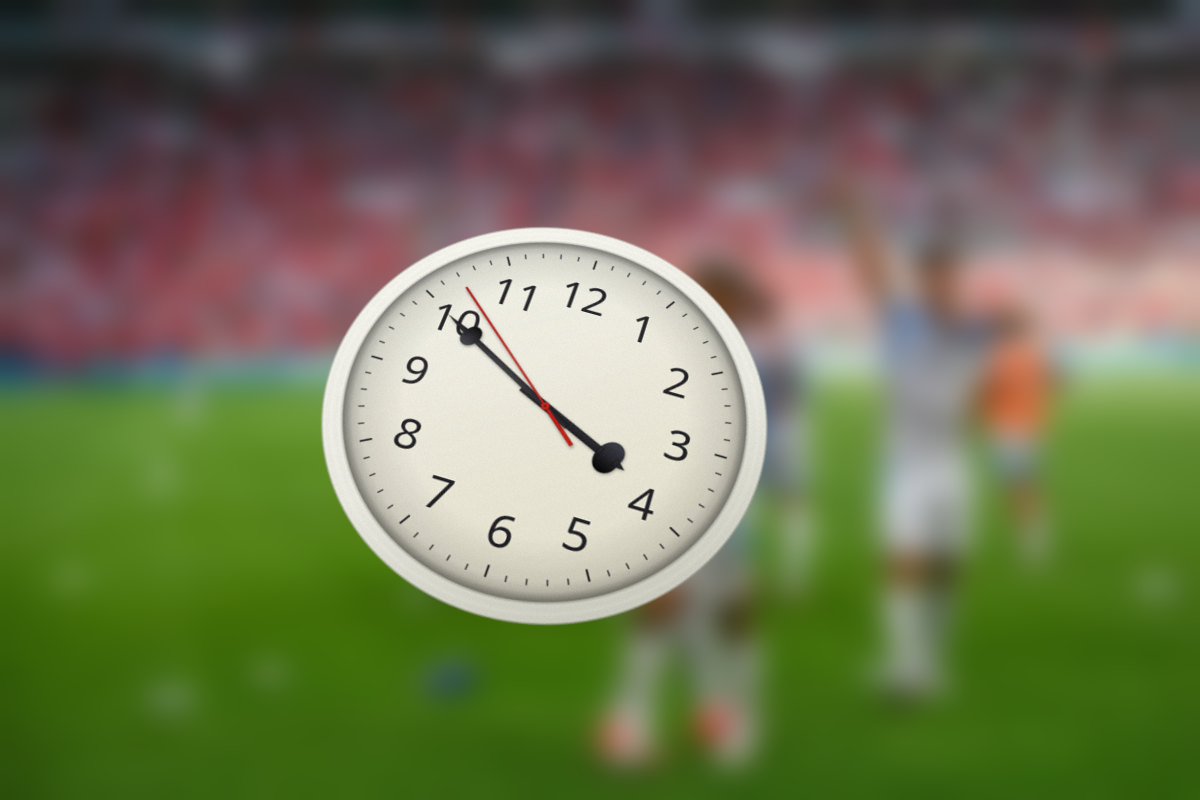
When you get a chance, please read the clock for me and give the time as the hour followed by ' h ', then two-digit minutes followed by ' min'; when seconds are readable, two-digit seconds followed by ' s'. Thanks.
3 h 49 min 52 s
